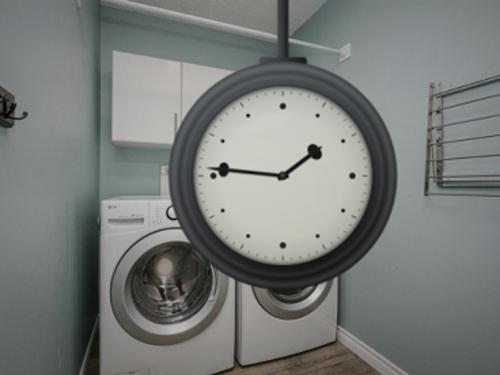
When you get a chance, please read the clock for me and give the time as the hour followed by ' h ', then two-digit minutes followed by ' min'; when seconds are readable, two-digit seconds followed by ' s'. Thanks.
1 h 46 min
